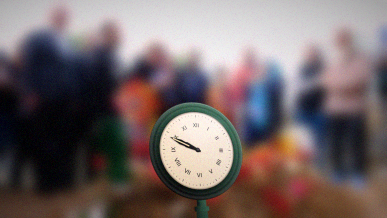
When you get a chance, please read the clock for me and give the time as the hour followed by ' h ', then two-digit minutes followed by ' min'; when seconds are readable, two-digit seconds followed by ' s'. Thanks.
9 h 49 min
